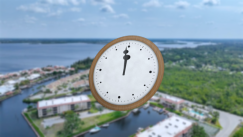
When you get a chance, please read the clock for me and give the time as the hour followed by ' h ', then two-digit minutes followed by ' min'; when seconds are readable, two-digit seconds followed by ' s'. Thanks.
11 h 59 min
